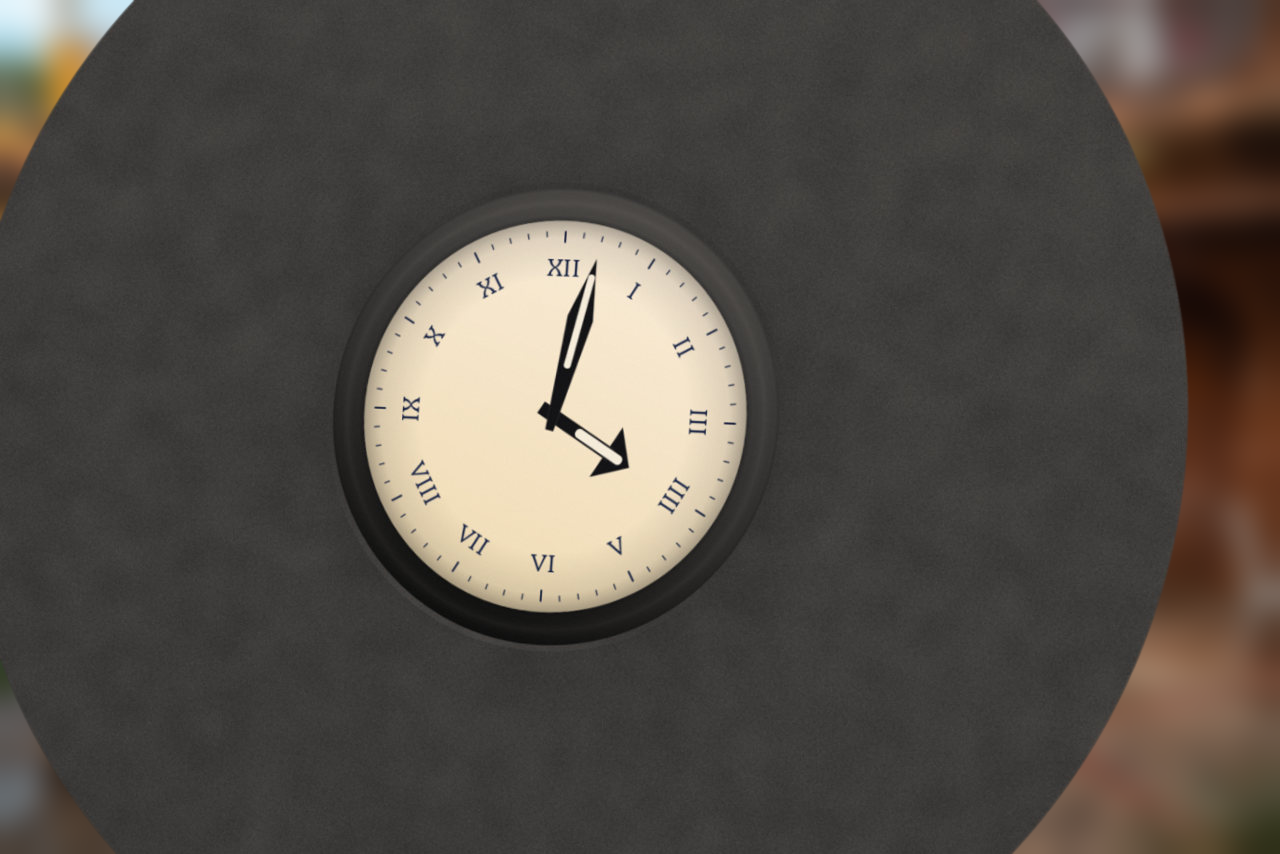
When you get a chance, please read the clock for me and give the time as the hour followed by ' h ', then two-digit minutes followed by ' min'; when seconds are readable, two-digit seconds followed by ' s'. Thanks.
4 h 02 min
